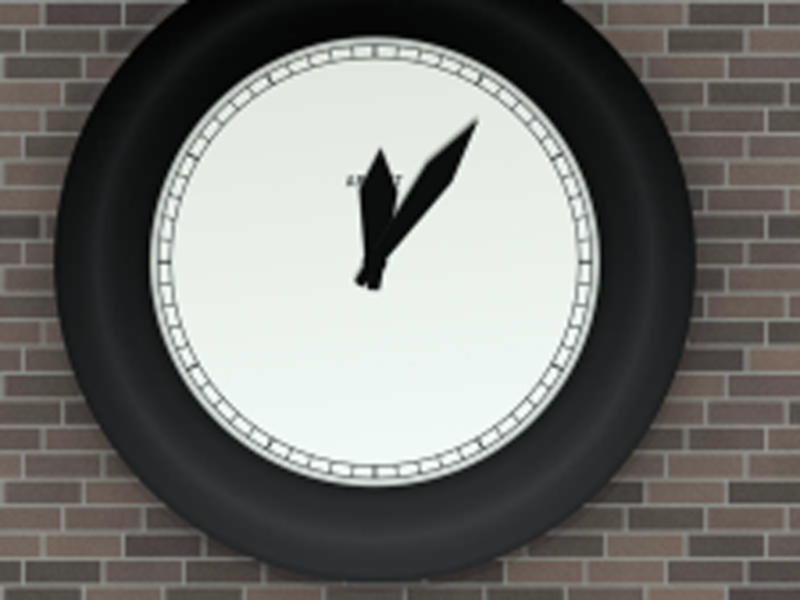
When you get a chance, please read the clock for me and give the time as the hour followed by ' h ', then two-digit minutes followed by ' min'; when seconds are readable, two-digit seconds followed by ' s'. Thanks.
12 h 06 min
